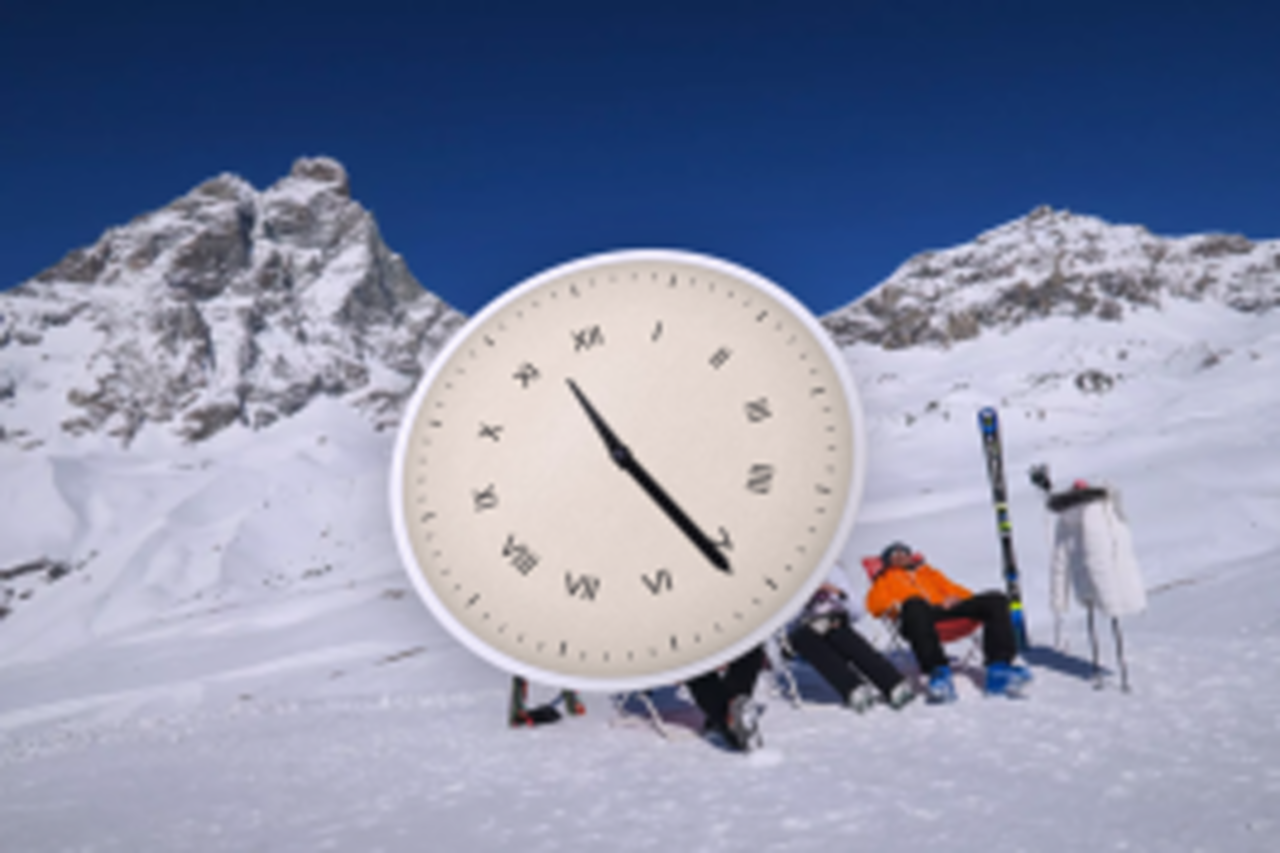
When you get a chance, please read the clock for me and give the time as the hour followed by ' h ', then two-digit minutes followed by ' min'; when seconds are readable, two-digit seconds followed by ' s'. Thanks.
11 h 26 min
